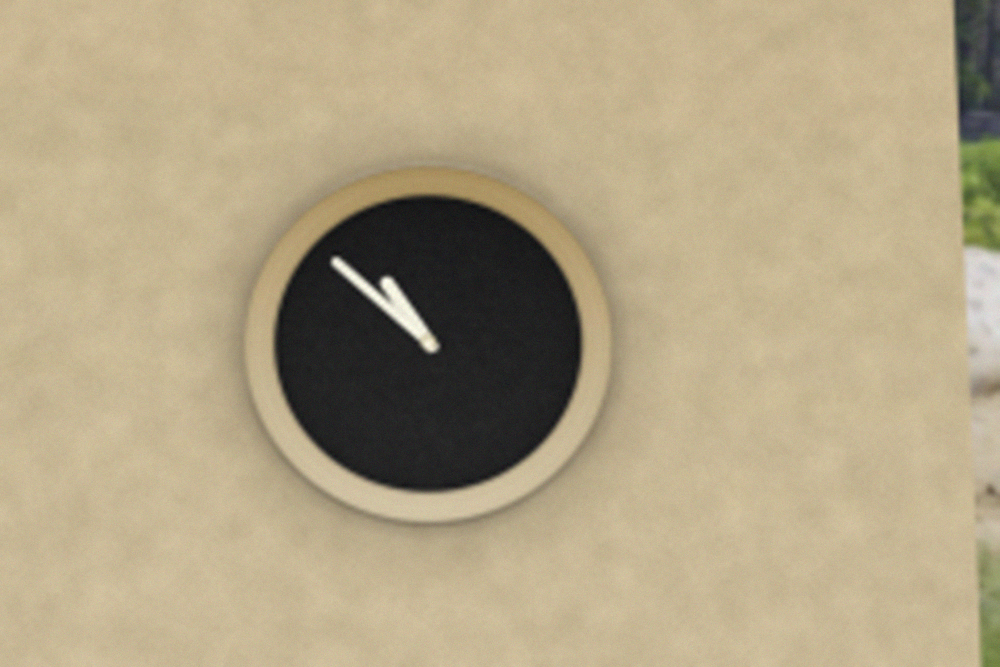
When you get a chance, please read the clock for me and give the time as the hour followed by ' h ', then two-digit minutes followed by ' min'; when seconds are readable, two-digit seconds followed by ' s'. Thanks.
10 h 52 min
